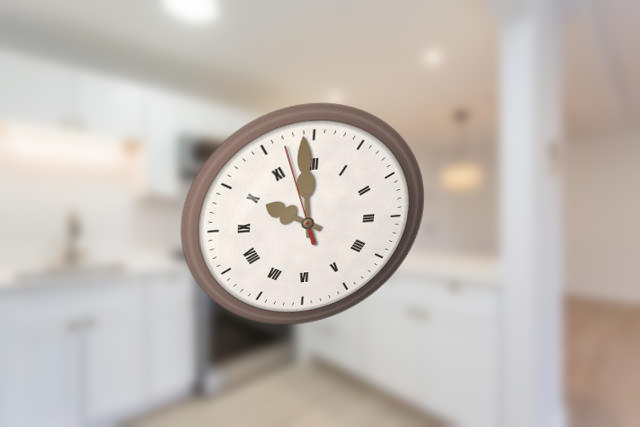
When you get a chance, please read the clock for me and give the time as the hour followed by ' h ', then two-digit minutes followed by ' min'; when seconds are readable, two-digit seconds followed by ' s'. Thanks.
9 h 58 min 57 s
